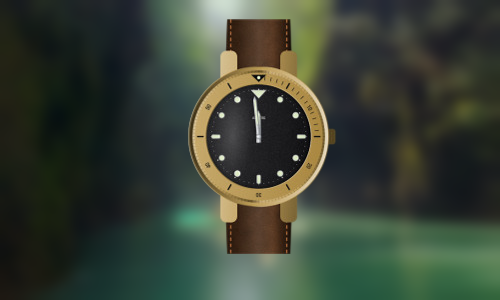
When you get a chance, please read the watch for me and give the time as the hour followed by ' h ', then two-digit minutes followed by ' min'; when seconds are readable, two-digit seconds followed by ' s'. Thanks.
11 h 59 min
